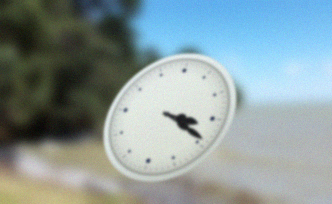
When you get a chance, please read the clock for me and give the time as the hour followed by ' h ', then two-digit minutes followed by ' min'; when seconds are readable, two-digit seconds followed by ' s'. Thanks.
3 h 19 min
